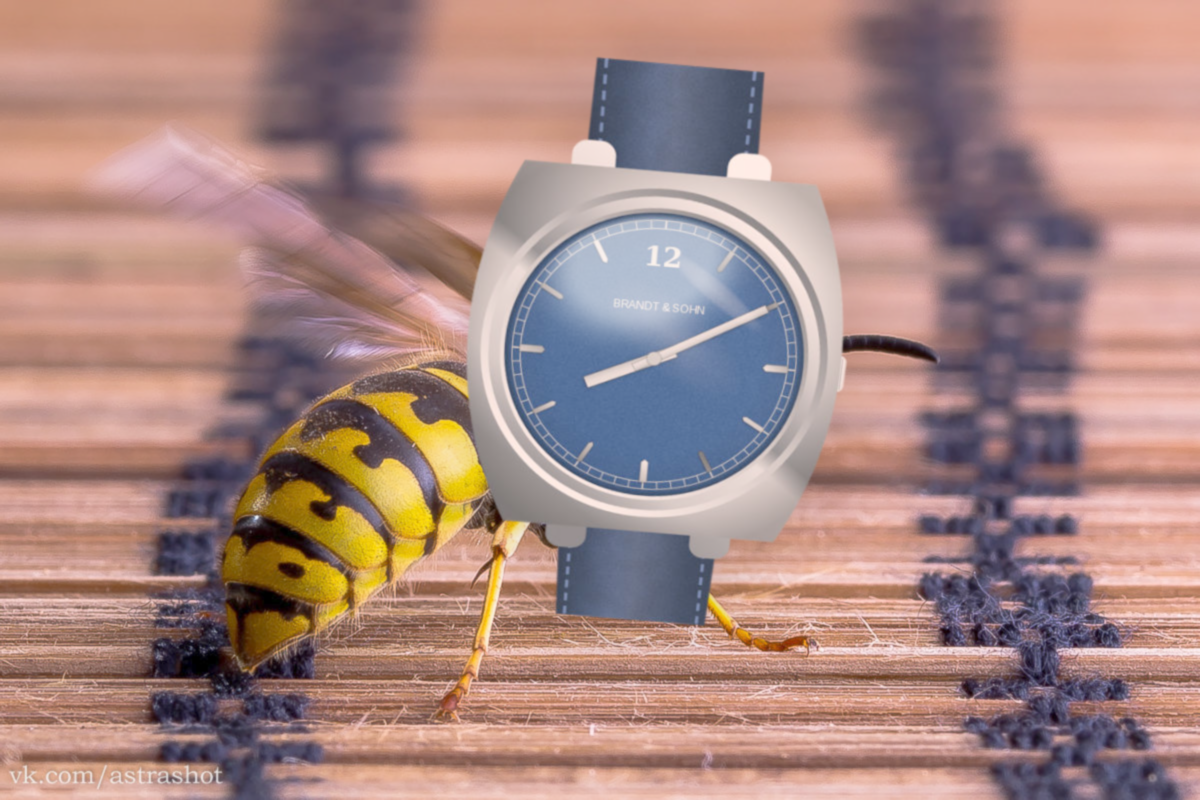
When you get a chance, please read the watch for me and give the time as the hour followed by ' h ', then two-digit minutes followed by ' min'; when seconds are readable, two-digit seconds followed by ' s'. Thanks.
8 h 10 min
